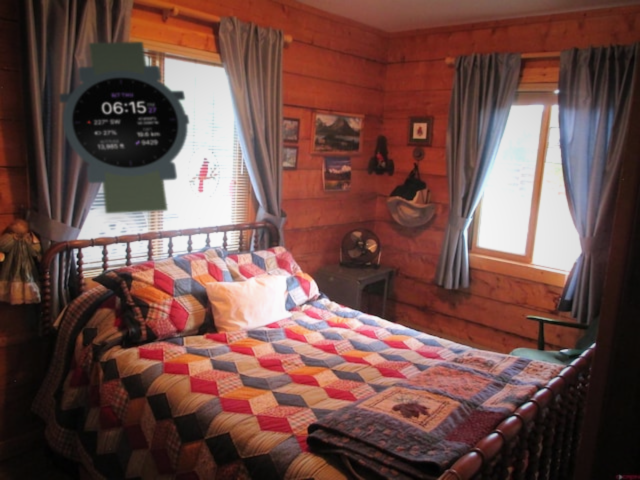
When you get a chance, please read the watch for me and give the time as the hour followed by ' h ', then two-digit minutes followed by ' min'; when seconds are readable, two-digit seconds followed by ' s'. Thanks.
6 h 15 min
